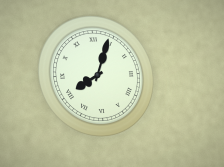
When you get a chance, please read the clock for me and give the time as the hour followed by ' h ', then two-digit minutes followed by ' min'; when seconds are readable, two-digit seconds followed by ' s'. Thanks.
8 h 04 min
